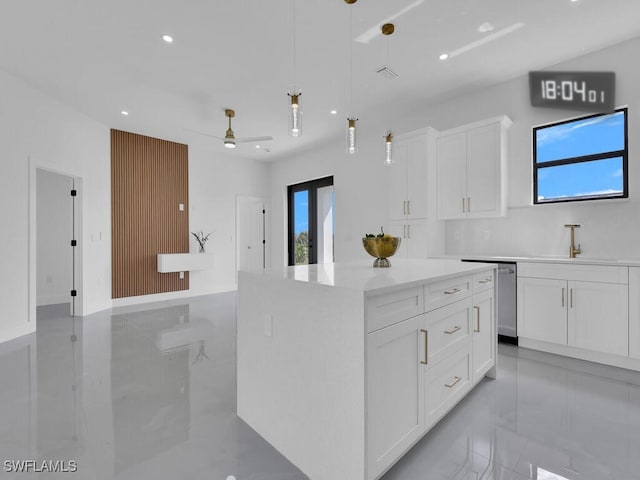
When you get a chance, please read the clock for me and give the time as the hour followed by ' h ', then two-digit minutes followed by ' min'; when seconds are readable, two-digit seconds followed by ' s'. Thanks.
18 h 04 min
